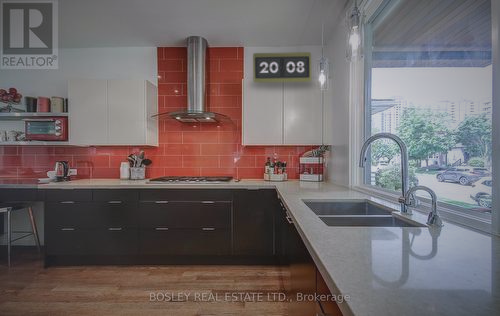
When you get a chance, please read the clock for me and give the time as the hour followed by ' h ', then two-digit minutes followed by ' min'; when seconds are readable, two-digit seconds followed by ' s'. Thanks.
20 h 08 min
